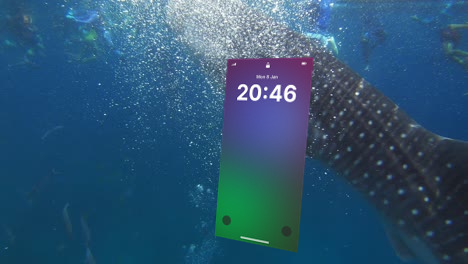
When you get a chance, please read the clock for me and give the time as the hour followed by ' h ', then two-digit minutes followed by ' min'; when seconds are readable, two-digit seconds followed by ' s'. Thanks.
20 h 46 min
